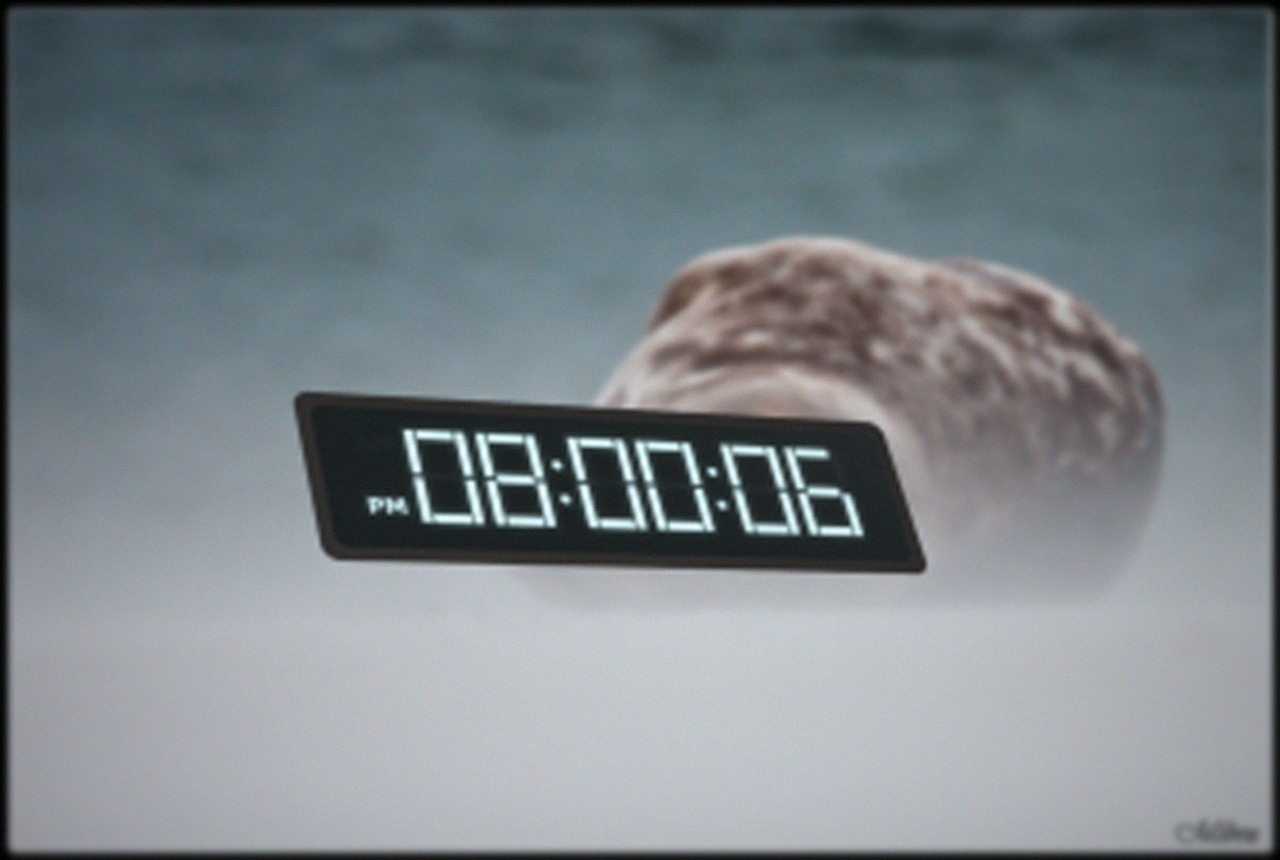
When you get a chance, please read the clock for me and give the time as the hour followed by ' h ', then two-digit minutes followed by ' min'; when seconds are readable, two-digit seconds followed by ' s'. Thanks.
8 h 00 min 06 s
